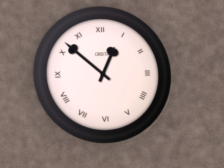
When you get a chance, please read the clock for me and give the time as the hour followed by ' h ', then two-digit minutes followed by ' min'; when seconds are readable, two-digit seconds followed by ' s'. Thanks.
12 h 52 min
